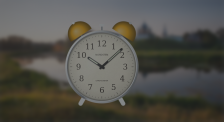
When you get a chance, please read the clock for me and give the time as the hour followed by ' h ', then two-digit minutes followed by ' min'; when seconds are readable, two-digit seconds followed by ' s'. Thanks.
10 h 08 min
